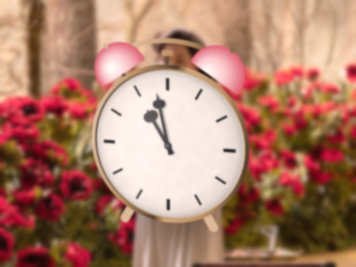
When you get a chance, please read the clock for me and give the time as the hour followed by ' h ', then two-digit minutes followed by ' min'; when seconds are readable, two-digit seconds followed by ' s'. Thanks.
10 h 58 min
